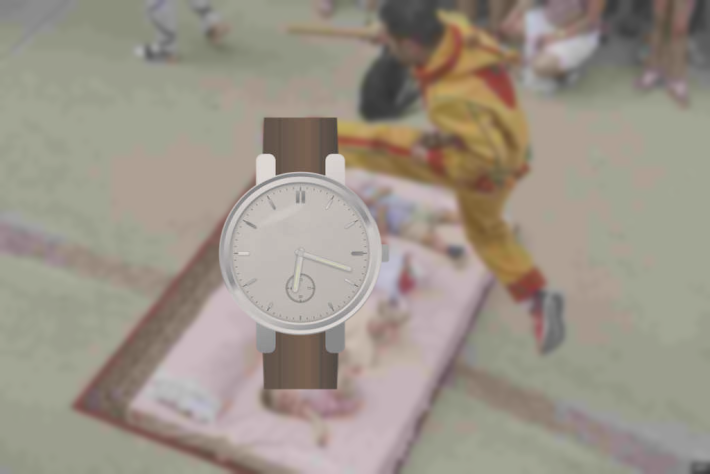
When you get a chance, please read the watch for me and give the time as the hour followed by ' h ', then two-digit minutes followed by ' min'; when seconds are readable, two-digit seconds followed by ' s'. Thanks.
6 h 18 min
